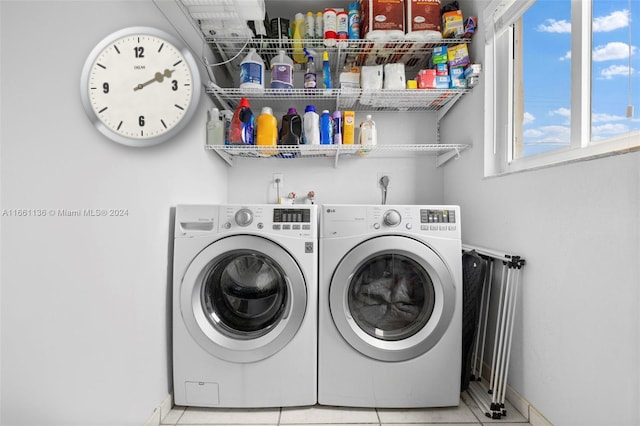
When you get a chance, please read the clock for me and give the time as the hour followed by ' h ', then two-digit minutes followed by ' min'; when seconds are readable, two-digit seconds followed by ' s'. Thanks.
2 h 11 min
